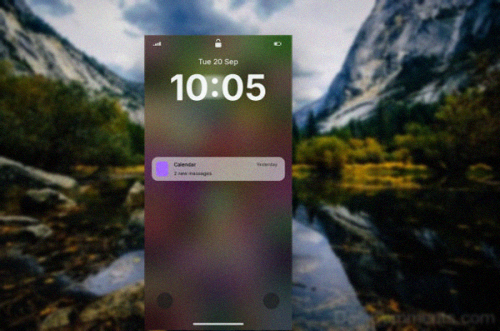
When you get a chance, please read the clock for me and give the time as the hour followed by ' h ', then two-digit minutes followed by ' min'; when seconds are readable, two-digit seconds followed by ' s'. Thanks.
10 h 05 min
